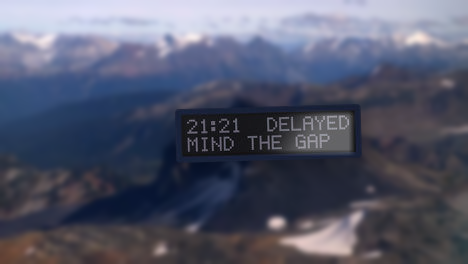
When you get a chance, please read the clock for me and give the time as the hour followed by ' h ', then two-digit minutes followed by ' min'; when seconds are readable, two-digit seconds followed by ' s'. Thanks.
21 h 21 min
